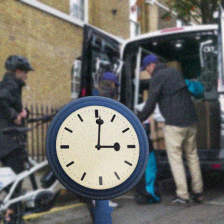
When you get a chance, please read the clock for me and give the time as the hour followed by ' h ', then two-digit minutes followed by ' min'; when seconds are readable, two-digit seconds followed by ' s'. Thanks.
3 h 01 min
